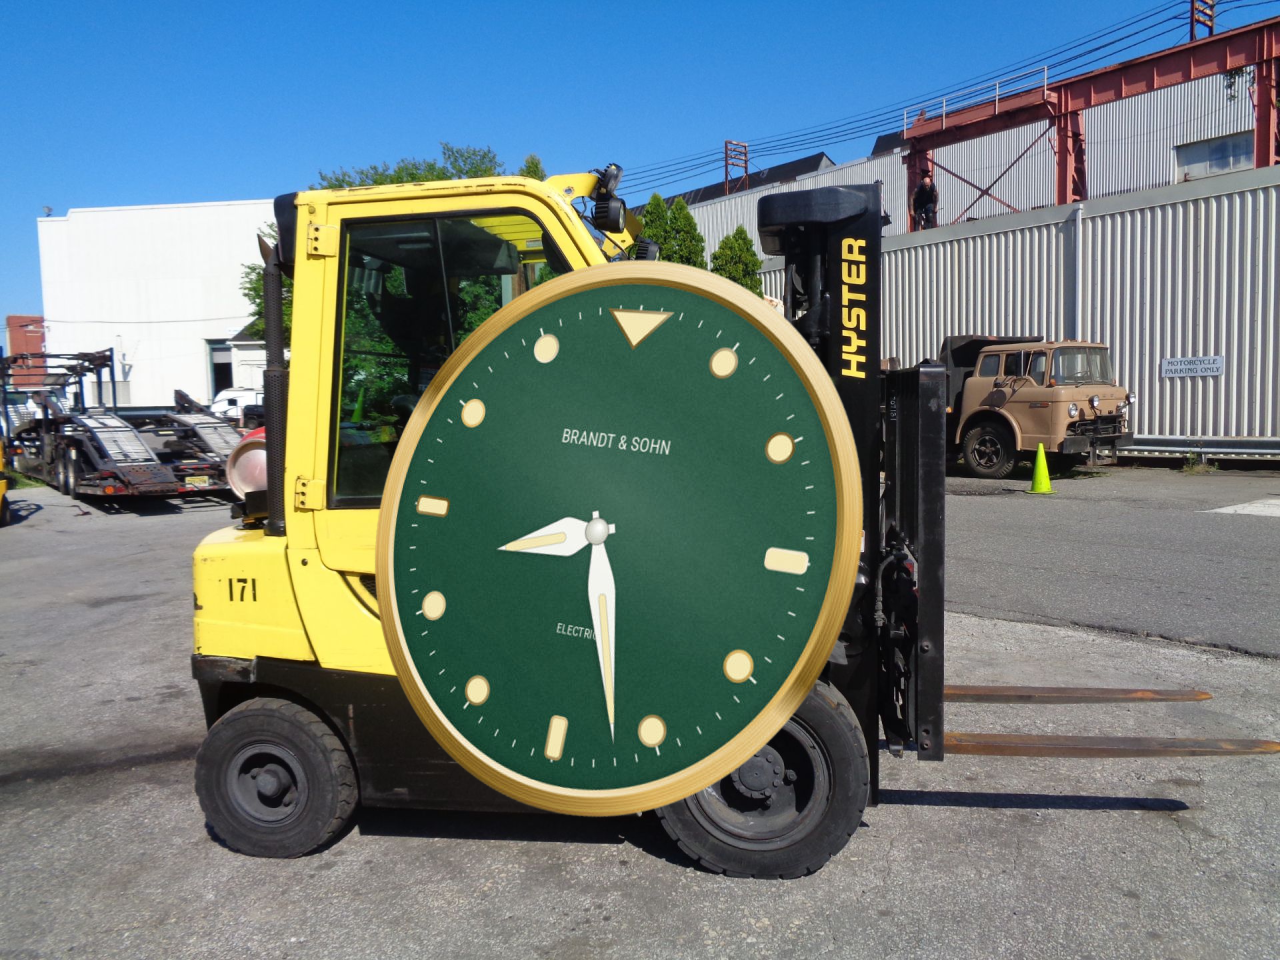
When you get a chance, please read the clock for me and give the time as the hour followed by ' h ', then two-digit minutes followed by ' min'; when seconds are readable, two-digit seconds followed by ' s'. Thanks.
8 h 27 min
